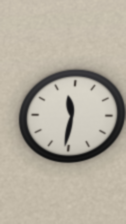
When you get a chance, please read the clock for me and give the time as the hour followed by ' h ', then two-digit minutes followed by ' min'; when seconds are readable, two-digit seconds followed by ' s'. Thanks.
11 h 31 min
